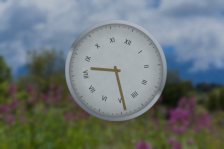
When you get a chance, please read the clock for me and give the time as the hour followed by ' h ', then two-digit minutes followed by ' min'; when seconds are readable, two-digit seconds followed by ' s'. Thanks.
8 h 24 min
